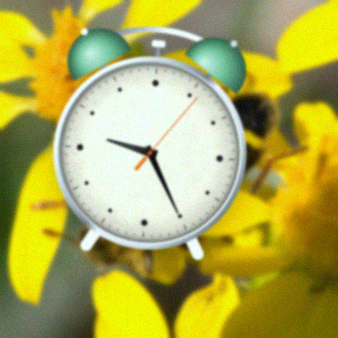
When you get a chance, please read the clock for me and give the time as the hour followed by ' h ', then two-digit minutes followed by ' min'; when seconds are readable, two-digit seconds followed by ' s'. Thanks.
9 h 25 min 06 s
